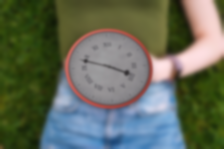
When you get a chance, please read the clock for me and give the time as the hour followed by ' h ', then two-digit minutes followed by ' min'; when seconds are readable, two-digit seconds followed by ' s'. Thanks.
3 h 48 min
